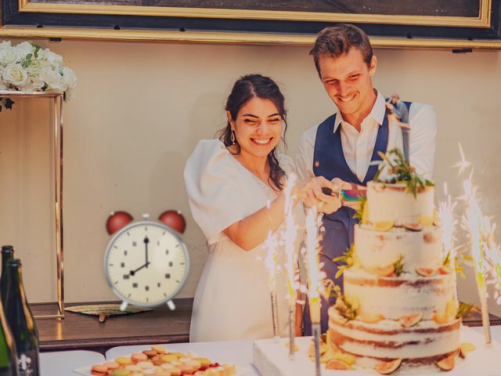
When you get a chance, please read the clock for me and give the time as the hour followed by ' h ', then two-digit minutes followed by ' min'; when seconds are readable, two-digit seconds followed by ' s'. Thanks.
8 h 00 min
